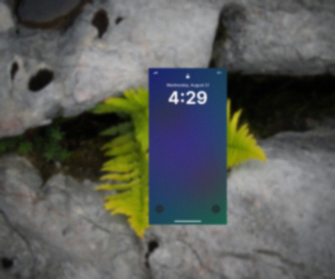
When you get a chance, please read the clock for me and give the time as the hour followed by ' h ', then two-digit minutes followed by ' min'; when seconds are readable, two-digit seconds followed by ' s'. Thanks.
4 h 29 min
